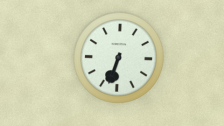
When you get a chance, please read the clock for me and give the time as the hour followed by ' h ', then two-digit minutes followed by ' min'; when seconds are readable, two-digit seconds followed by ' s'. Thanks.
6 h 33 min
